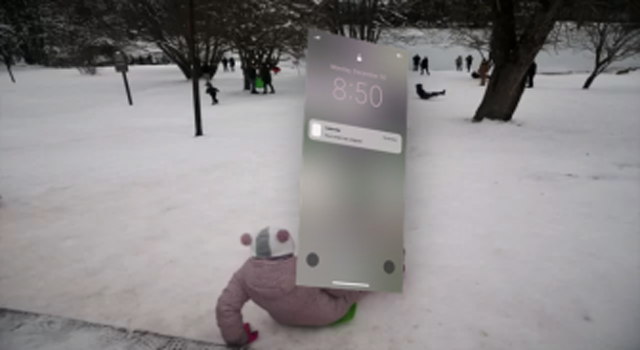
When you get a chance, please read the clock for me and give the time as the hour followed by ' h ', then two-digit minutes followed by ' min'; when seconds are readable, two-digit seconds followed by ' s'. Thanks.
8 h 50 min
